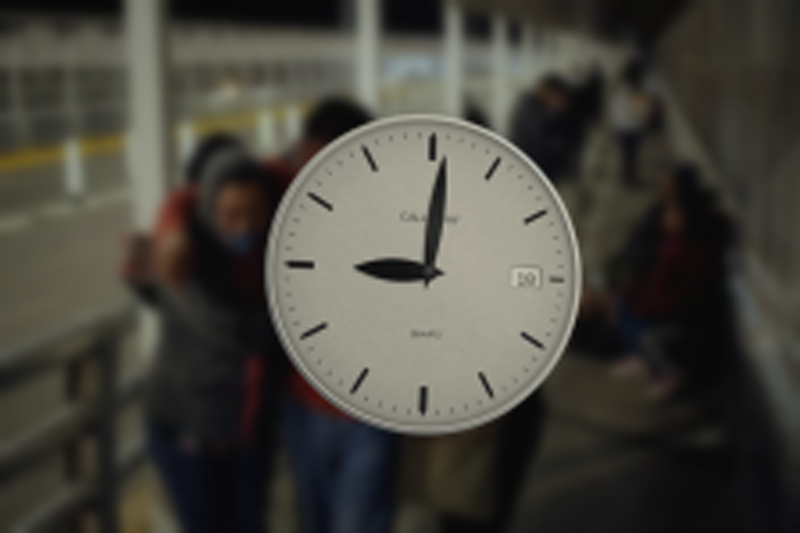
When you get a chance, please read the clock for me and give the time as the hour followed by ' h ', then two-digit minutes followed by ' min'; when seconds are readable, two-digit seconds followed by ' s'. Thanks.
9 h 01 min
